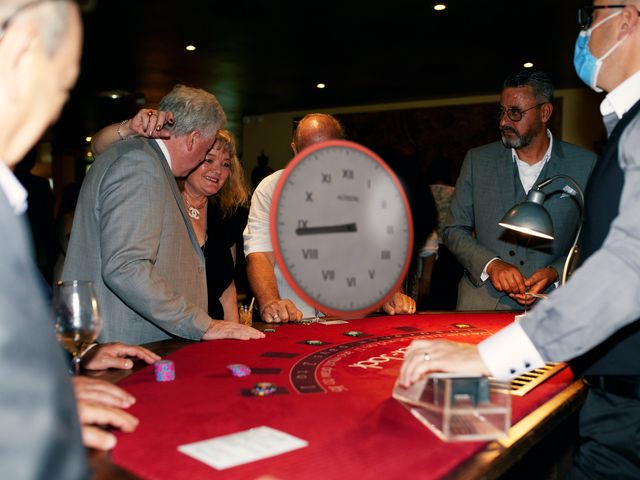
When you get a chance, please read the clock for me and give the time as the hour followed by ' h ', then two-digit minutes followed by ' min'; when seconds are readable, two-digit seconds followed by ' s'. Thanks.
8 h 44 min
